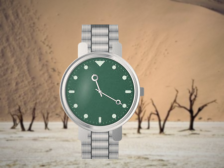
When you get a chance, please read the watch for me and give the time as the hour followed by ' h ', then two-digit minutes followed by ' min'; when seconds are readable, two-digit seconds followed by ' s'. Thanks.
11 h 20 min
